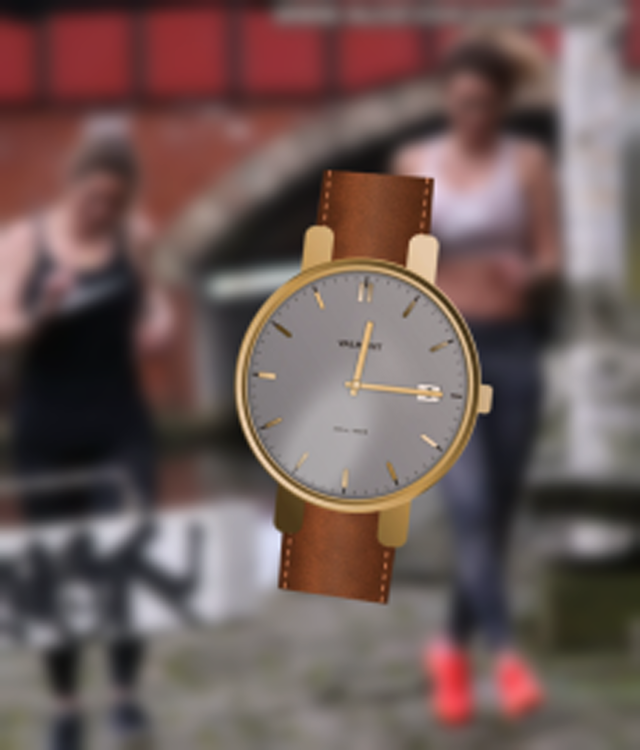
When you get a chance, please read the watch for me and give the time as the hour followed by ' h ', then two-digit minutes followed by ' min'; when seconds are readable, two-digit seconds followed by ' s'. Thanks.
12 h 15 min
